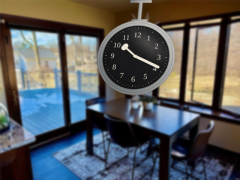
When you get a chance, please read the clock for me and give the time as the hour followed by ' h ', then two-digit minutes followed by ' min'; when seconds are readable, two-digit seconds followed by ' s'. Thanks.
10 h 19 min
